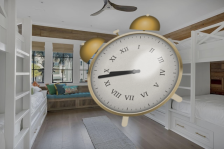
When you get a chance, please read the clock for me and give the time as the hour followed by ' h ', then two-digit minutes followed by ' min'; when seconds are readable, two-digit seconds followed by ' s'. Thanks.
9 h 48 min
